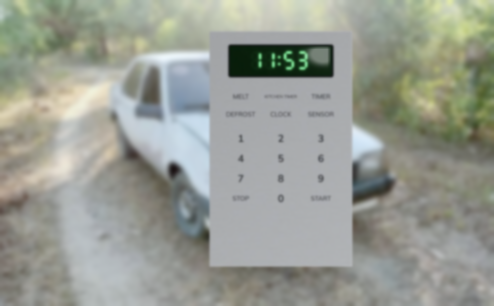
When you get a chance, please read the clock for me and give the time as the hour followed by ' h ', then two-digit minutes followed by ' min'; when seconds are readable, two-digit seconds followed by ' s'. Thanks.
11 h 53 min
